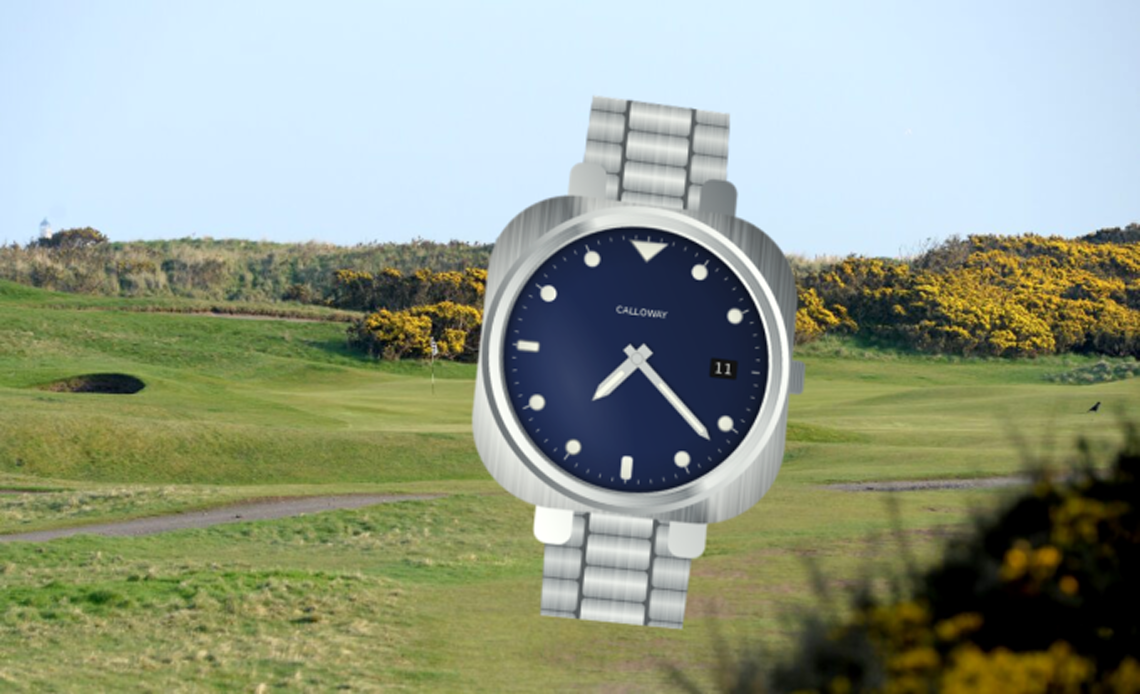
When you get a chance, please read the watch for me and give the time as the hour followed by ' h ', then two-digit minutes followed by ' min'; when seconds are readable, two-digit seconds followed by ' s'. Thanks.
7 h 22 min
